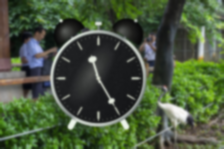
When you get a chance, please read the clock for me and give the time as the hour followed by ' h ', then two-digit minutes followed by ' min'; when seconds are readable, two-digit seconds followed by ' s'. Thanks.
11 h 25 min
